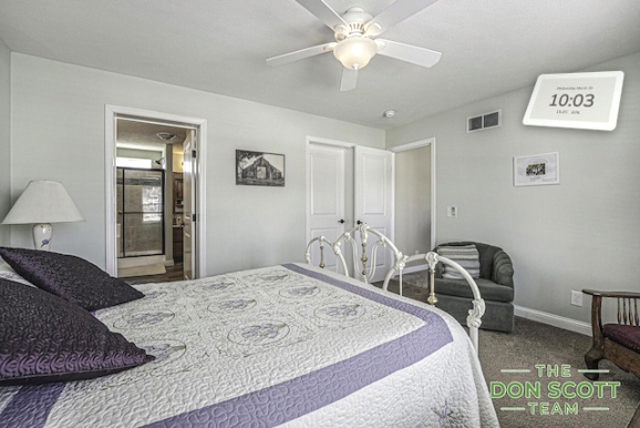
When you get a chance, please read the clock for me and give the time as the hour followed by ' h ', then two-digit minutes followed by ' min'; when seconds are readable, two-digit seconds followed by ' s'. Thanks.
10 h 03 min
